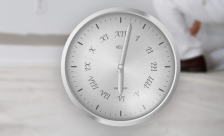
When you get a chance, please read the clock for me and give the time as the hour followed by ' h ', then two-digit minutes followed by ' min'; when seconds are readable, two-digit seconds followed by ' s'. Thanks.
6 h 02 min
